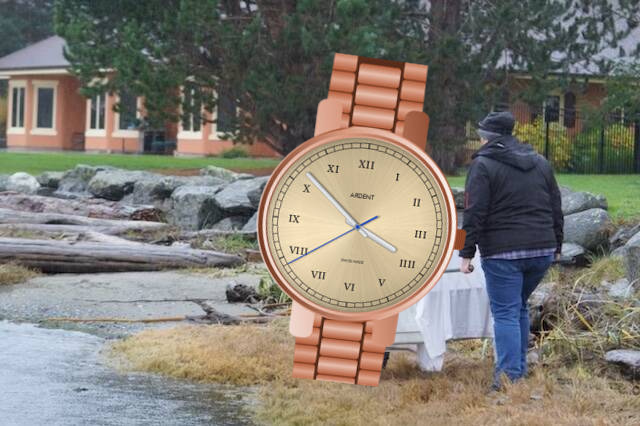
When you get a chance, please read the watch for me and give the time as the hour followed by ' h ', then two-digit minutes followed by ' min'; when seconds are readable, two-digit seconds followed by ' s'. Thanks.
3 h 51 min 39 s
